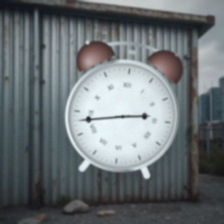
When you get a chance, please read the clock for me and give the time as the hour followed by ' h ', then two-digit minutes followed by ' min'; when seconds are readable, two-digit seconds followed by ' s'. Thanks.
2 h 43 min
